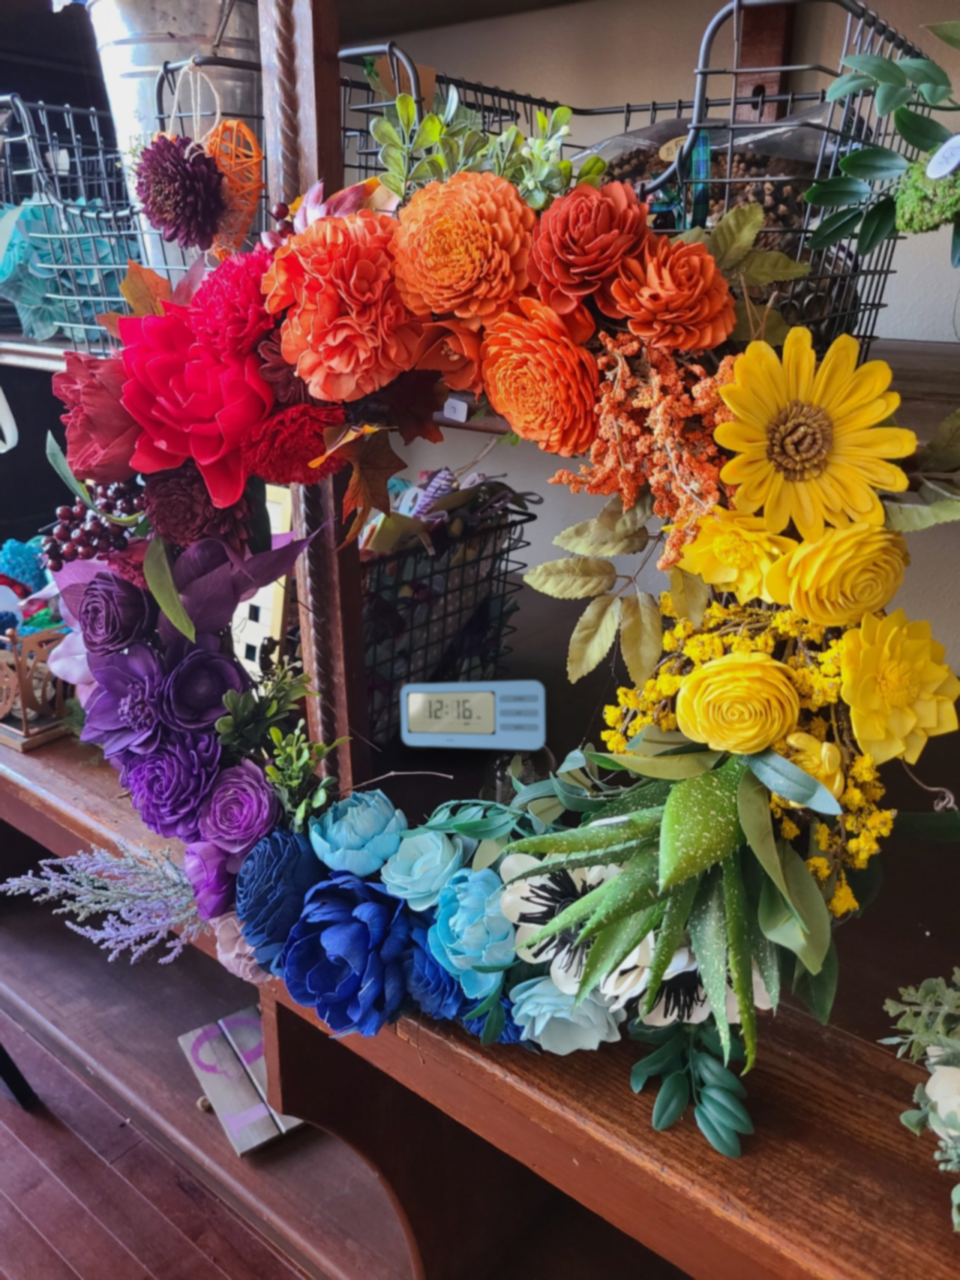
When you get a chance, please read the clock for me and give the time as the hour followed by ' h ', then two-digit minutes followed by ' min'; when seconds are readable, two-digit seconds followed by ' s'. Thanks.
12 h 16 min
